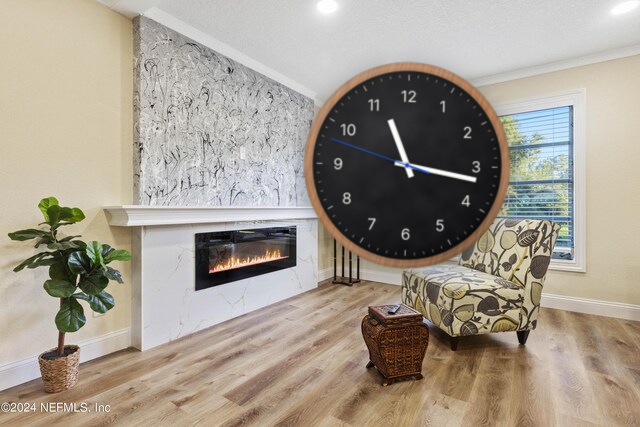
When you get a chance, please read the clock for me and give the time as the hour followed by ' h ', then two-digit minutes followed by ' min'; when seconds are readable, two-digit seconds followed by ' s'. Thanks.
11 h 16 min 48 s
